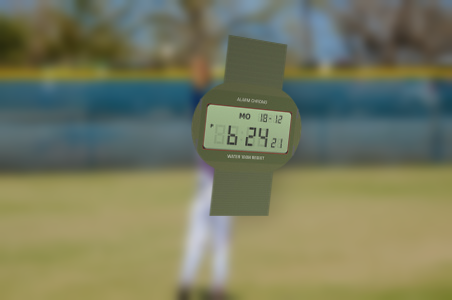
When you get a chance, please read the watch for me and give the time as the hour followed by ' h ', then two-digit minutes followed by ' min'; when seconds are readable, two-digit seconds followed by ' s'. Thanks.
6 h 24 min 21 s
